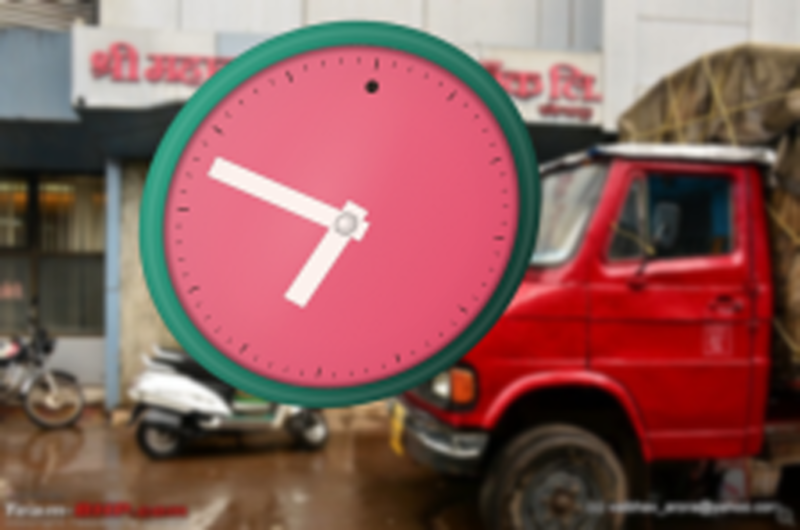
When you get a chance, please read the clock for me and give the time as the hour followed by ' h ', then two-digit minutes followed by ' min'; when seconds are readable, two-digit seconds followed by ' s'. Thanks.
6 h 48 min
